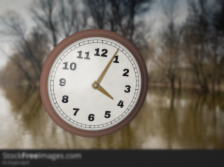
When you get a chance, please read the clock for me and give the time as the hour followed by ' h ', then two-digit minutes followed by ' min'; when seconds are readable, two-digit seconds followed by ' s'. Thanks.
4 h 04 min
